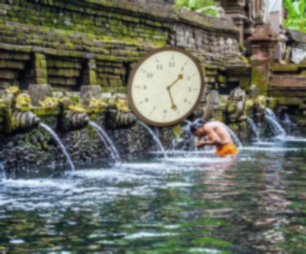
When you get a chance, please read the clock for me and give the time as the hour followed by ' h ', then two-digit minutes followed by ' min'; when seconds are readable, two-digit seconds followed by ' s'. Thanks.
1 h 26 min
